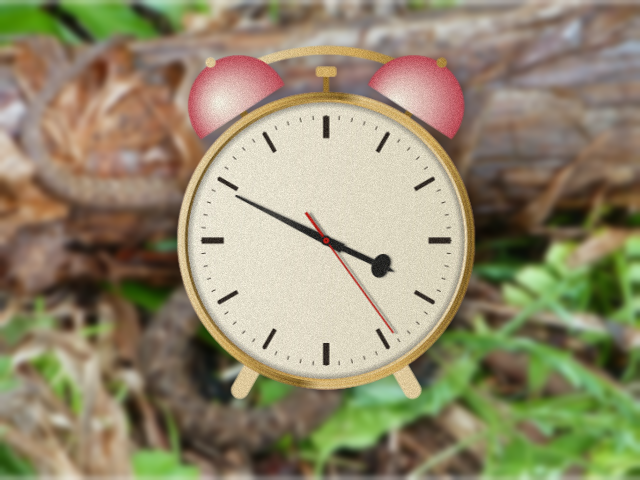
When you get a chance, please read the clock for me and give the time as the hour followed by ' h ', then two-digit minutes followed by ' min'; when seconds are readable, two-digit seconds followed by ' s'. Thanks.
3 h 49 min 24 s
